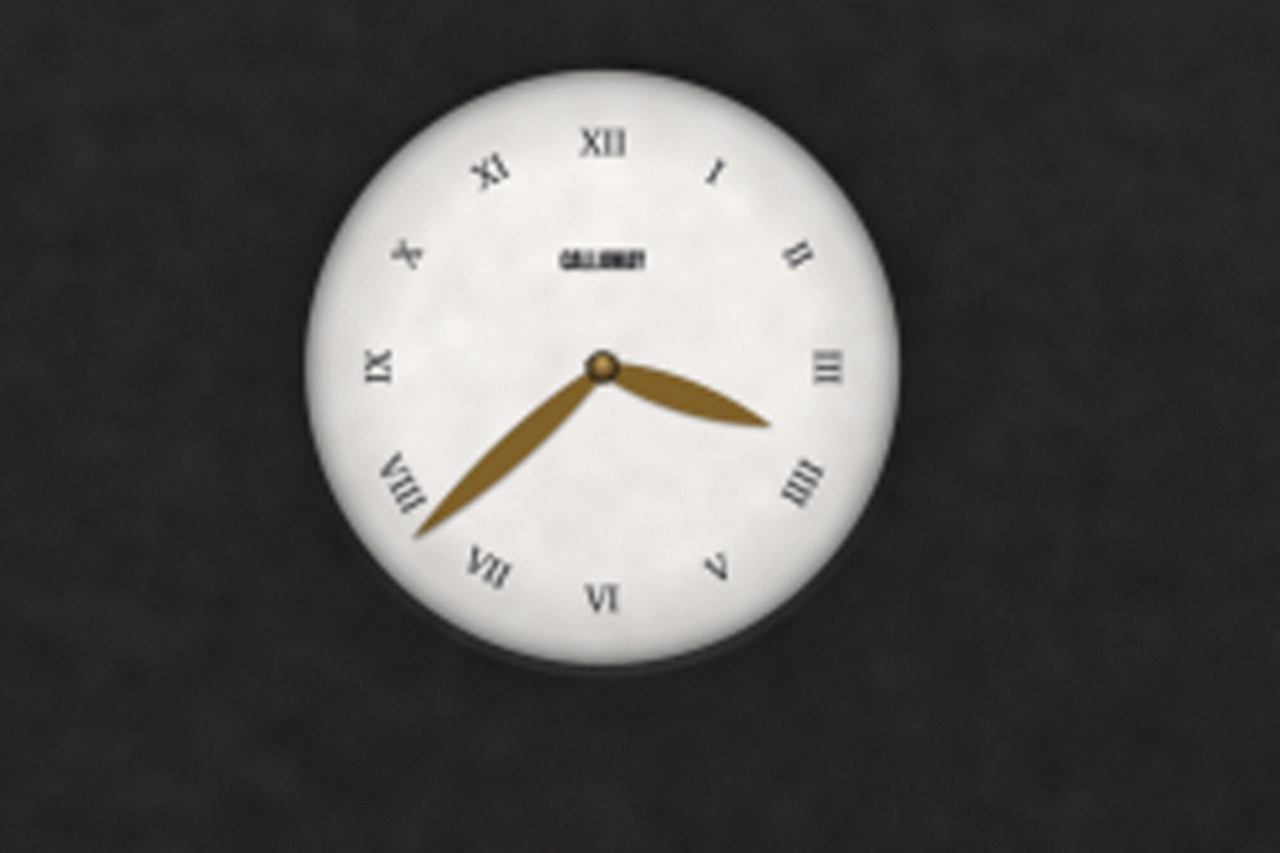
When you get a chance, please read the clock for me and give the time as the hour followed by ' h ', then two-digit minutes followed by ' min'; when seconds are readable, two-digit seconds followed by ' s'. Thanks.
3 h 38 min
